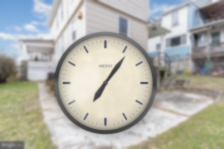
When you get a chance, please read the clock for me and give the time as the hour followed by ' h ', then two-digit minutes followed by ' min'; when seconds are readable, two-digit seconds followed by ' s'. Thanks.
7 h 06 min
